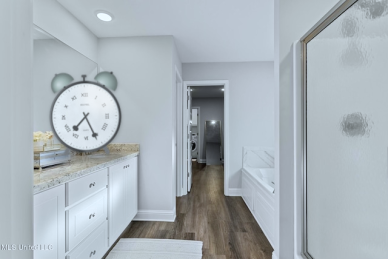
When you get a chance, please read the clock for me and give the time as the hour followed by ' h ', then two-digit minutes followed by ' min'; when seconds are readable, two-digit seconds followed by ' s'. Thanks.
7 h 26 min
